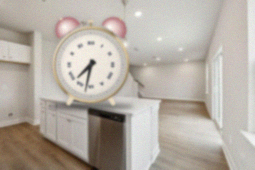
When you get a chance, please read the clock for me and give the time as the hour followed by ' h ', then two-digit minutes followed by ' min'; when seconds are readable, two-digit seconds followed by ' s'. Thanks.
7 h 32 min
